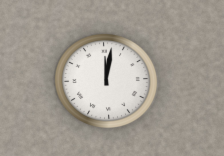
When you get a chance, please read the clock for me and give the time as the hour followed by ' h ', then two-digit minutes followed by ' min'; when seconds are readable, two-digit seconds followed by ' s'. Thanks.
12 h 02 min
